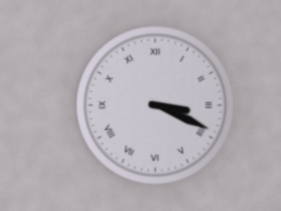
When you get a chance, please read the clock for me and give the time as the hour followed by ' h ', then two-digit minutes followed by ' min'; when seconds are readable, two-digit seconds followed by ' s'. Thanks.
3 h 19 min
